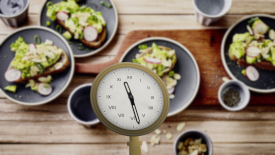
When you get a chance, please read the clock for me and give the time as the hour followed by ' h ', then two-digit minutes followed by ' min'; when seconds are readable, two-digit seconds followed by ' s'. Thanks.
11 h 28 min
